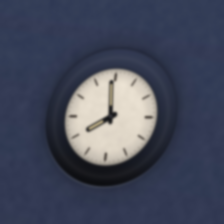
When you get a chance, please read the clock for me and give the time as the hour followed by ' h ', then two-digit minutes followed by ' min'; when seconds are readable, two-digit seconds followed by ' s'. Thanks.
7 h 59 min
